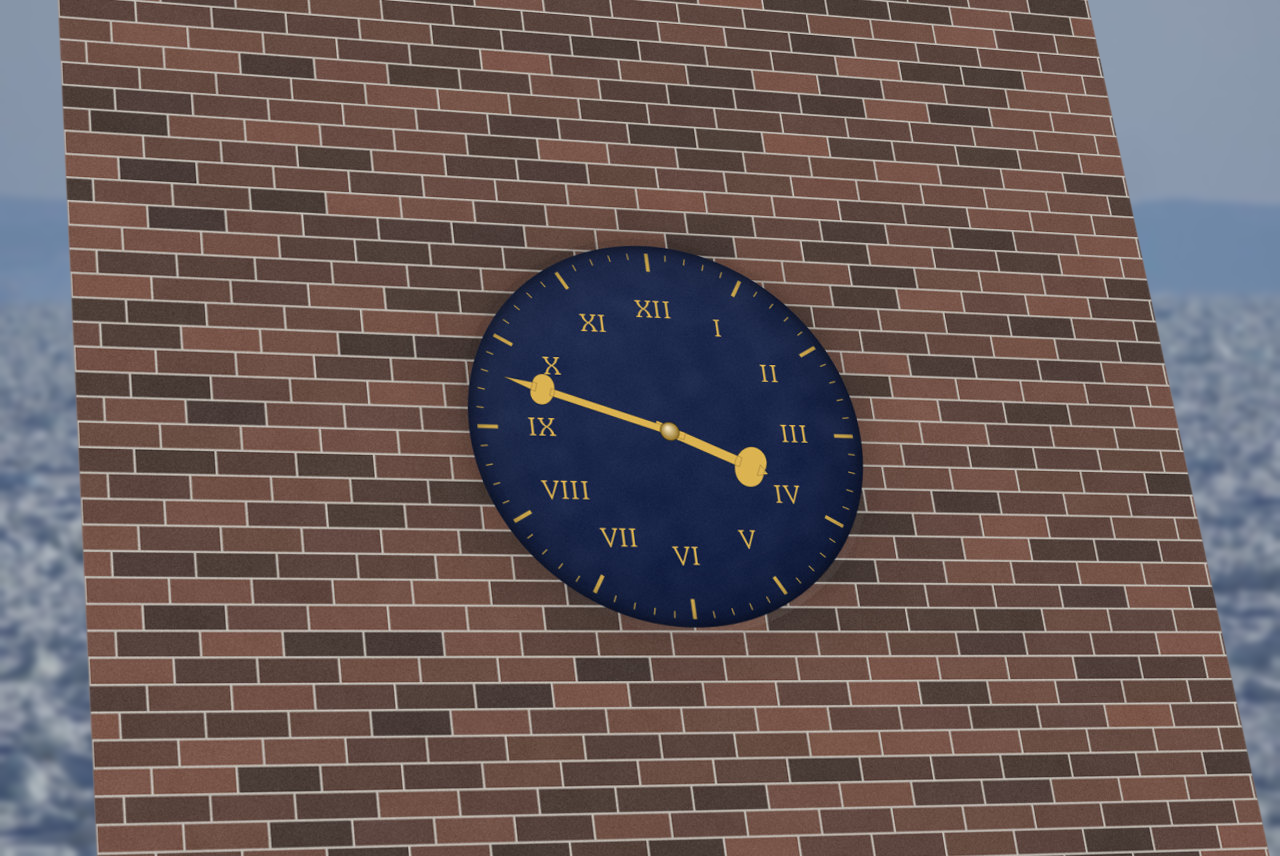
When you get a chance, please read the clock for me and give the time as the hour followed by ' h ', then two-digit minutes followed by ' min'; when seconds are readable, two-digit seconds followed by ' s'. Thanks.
3 h 48 min
